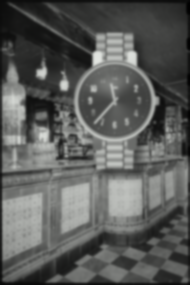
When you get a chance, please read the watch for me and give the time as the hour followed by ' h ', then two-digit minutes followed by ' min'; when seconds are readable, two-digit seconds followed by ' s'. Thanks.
11 h 37 min
